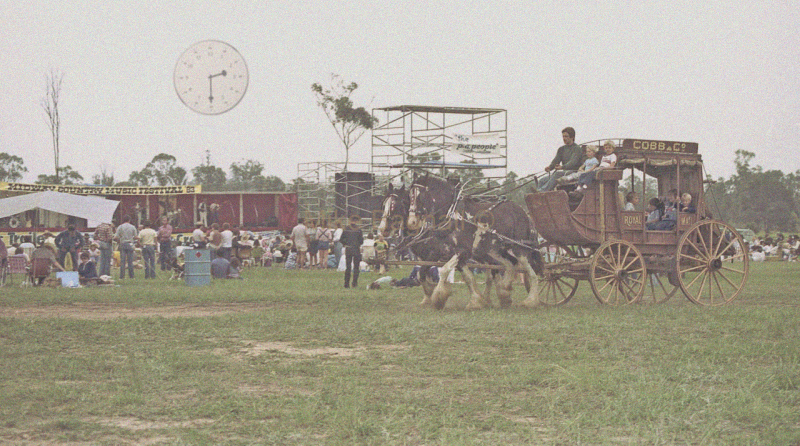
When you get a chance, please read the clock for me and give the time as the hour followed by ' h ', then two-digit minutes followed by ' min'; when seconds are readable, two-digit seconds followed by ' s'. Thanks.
2 h 30 min
